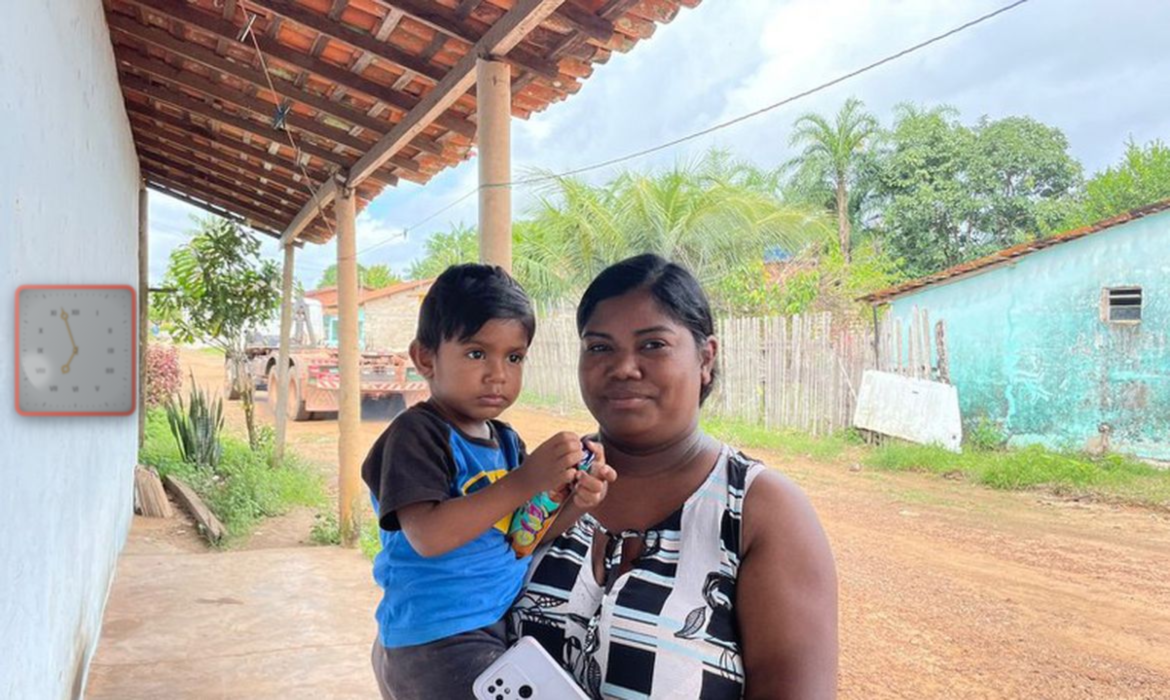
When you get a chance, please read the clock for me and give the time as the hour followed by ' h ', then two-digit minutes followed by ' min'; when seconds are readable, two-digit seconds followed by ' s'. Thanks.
6 h 57 min
